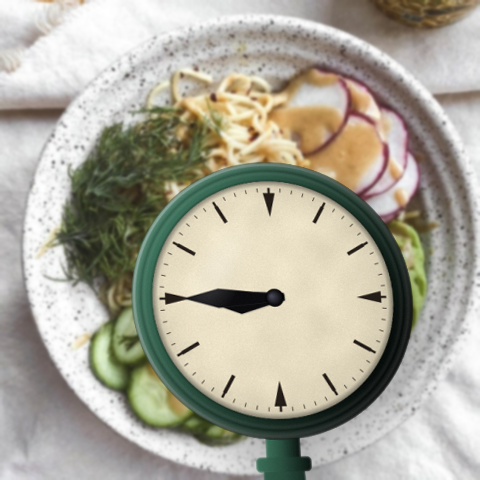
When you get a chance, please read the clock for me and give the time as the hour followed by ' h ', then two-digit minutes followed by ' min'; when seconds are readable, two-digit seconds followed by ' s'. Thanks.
8 h 45 min
